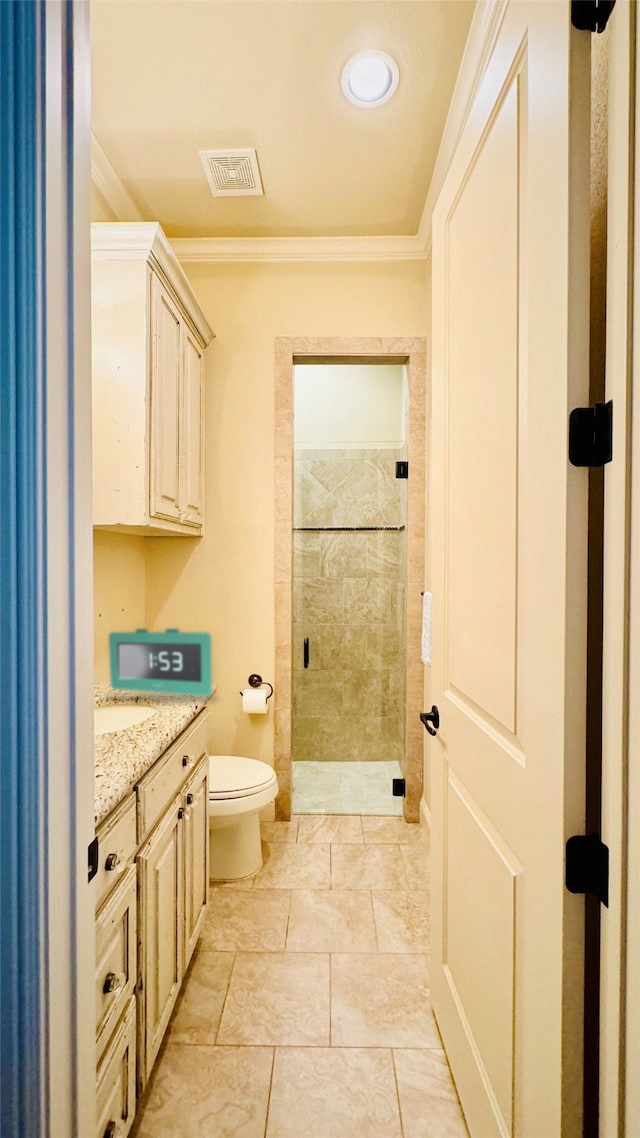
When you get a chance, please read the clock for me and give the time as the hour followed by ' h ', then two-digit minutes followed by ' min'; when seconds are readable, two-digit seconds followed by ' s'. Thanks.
1 h 53 min
